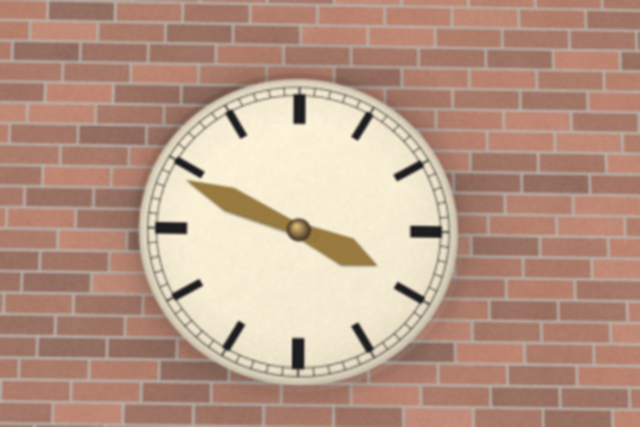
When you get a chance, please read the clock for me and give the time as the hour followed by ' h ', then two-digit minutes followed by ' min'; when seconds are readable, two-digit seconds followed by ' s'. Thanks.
3 h 49 min
